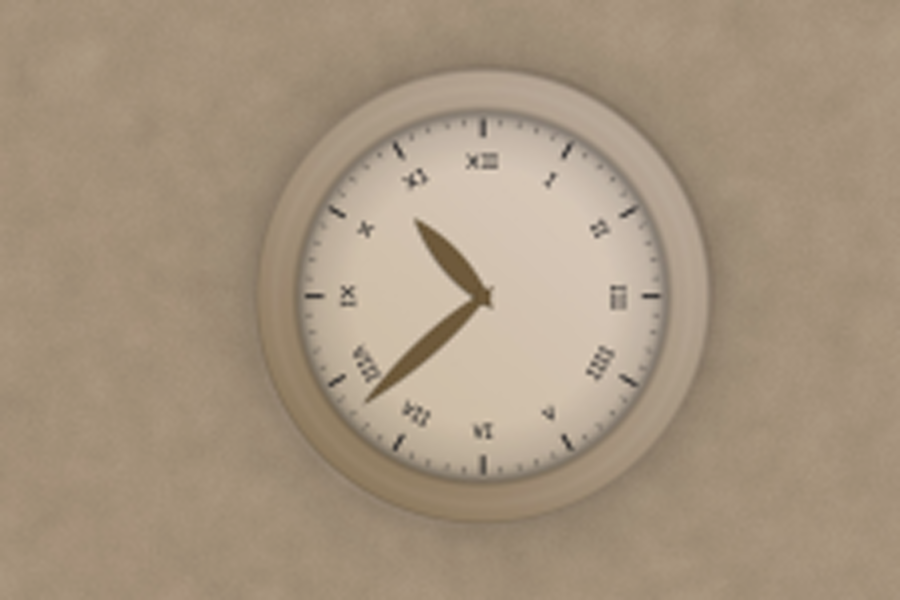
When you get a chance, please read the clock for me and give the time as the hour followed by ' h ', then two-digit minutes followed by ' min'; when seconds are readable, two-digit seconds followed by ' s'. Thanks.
10 h 38 min
